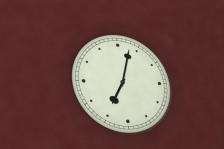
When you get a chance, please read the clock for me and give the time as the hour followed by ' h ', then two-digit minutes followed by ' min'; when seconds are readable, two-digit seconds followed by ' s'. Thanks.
7 h 03 min
